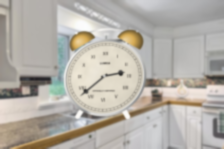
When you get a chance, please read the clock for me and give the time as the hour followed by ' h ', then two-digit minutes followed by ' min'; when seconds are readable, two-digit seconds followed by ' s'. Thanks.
2 h 38 min
